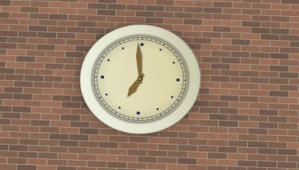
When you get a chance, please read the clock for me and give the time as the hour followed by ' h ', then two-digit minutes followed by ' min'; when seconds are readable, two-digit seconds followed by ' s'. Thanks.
6 h 59 min
